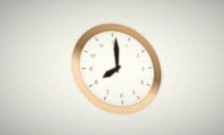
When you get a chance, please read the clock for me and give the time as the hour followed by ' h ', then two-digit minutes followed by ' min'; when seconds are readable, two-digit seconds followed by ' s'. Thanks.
8 h 01 min
